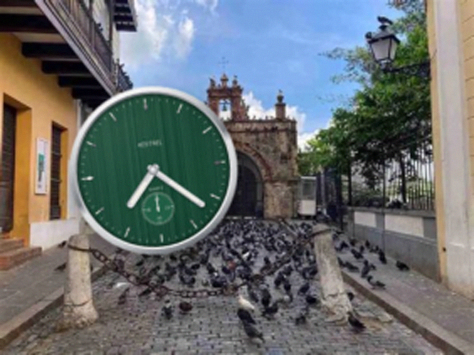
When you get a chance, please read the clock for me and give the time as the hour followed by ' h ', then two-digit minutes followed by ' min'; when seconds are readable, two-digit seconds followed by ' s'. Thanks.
7 h 22 min
